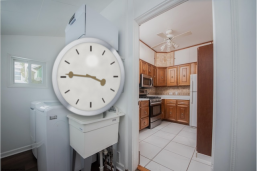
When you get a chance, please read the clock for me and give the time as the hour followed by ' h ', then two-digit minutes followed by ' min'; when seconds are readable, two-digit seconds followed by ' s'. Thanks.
3 h 46 min
